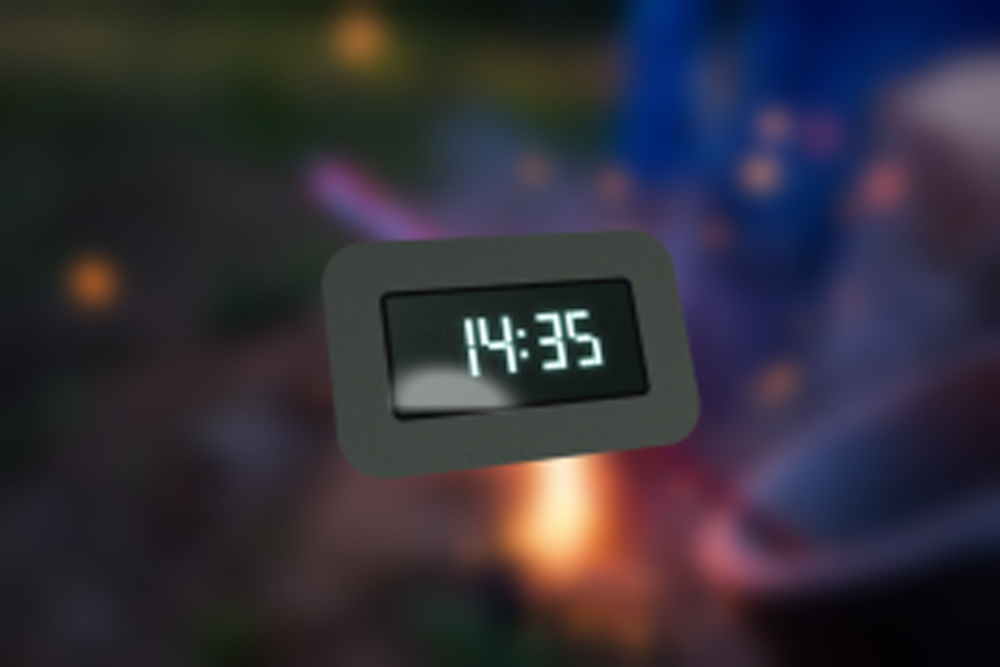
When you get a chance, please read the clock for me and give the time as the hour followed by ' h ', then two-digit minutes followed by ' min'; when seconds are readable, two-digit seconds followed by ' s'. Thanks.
14 h 35 min
